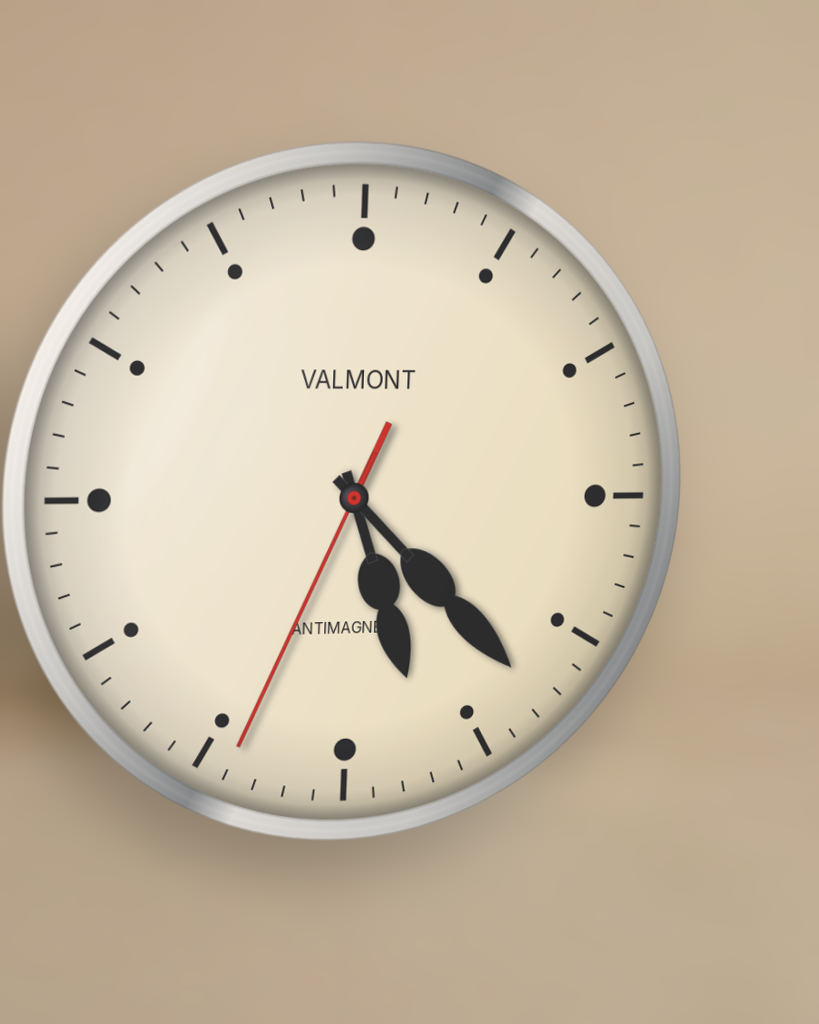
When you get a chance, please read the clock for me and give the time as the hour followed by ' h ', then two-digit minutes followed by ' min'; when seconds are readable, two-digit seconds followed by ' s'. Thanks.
5 h 22 min 34 s
